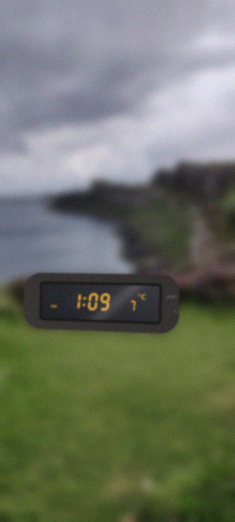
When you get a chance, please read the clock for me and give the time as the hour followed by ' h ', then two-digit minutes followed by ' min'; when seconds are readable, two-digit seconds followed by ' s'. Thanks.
1 h 09 min
